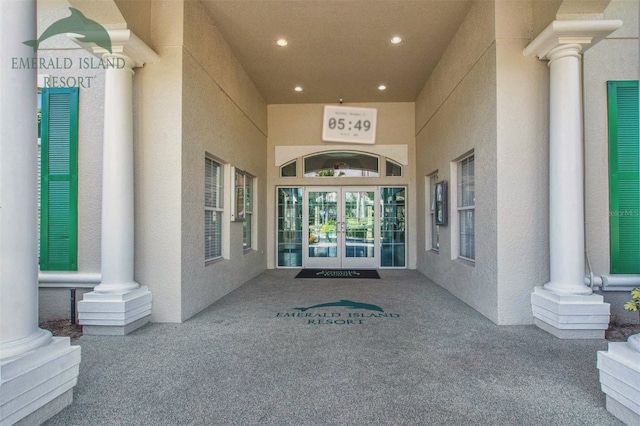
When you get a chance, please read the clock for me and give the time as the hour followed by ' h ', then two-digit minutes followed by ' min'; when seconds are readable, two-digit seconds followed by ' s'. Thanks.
5 h 49 min
